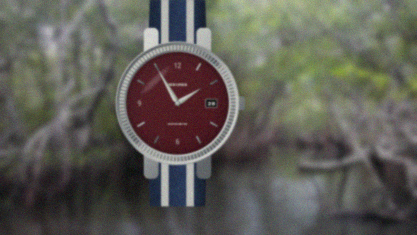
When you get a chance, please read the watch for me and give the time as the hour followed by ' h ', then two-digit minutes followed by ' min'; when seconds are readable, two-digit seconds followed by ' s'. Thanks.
1 h 55 min
